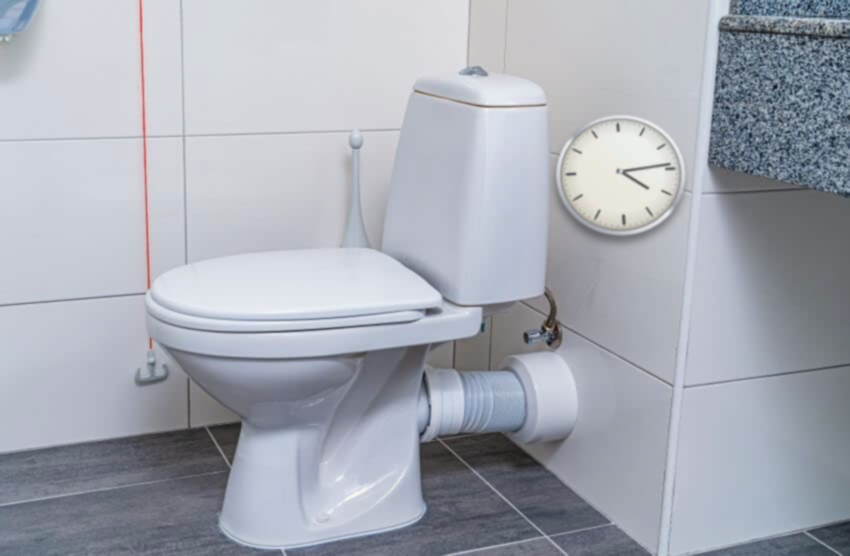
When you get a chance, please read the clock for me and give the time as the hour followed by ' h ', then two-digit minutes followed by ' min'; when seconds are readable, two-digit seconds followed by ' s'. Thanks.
4 h 14 min
